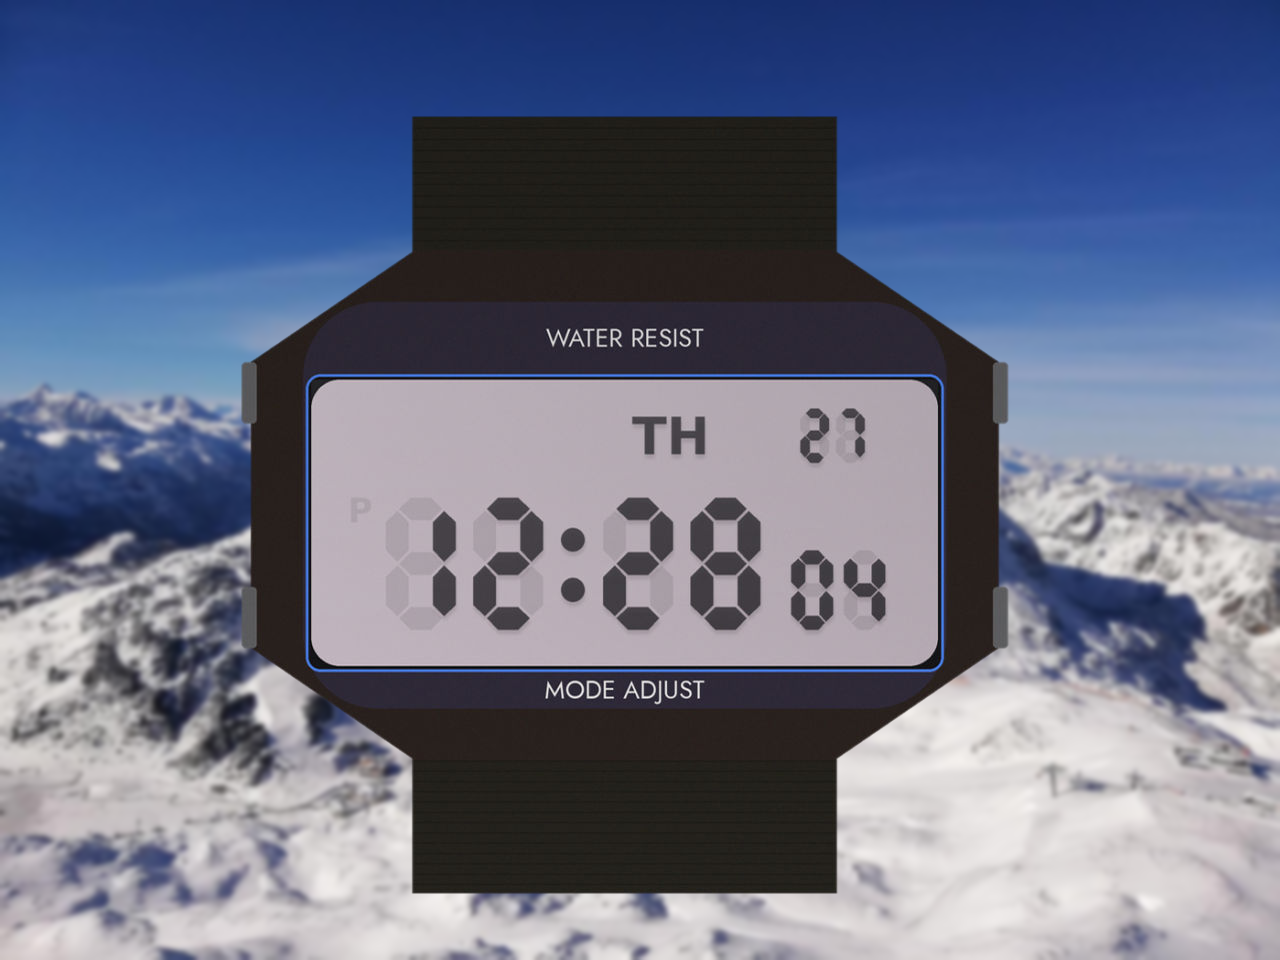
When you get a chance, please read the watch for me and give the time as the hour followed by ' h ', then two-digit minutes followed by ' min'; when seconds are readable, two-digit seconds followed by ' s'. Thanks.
12 h 28 min 04 s
